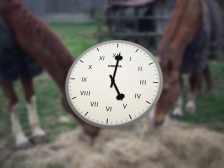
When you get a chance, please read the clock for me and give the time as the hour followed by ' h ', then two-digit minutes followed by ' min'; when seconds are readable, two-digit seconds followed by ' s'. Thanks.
5 h 01 min
